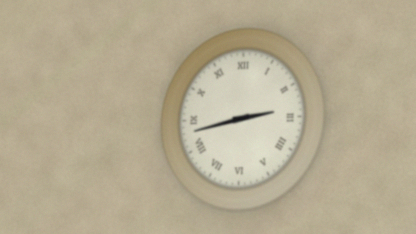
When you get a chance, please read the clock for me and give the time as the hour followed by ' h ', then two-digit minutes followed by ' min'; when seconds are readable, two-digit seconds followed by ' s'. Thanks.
2 h 43 min
